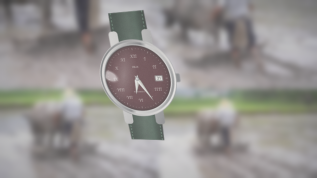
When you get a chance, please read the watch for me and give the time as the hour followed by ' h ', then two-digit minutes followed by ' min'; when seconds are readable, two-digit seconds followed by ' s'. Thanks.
6 h 25 min
